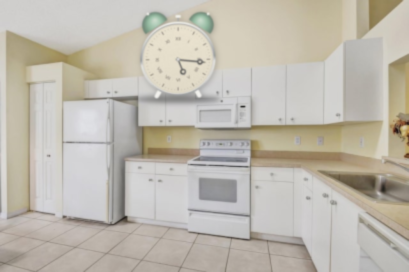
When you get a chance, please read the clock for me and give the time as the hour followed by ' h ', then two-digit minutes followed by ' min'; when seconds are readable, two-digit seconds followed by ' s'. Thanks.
5 h 16 min
